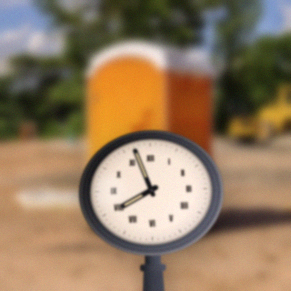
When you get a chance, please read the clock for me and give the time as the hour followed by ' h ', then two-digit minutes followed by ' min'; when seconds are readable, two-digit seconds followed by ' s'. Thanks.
7 h 57 min
